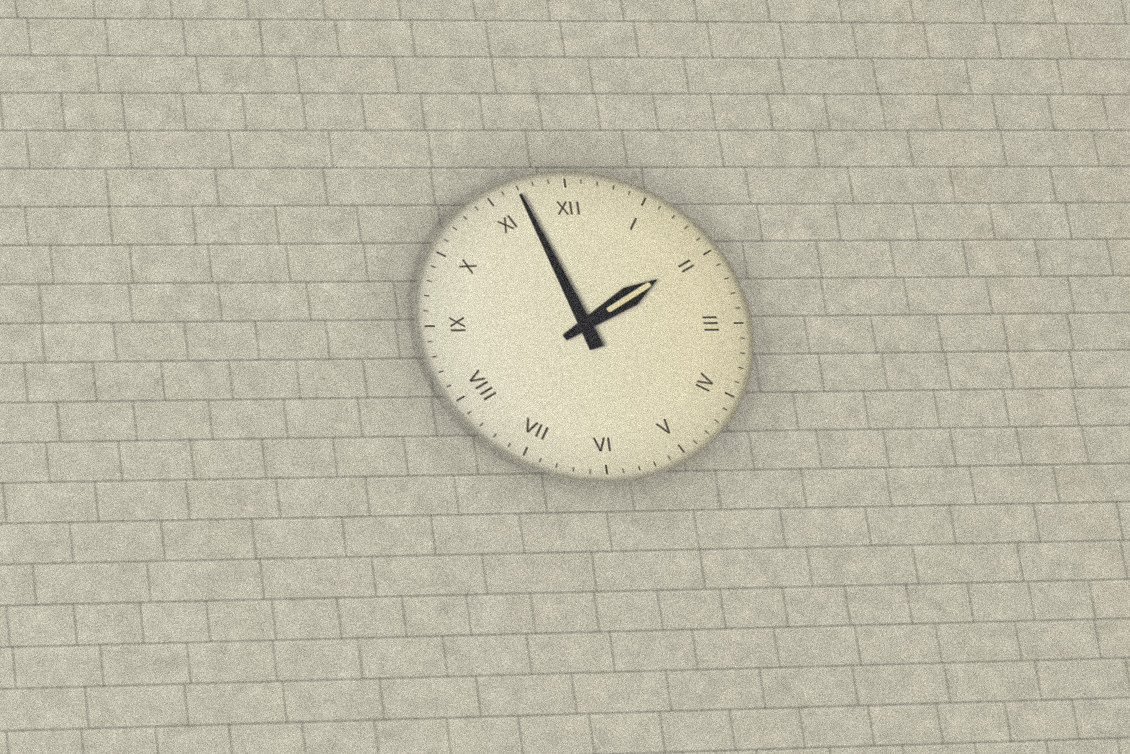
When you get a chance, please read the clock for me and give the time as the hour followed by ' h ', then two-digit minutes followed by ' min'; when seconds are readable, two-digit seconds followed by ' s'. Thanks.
1 h 57 min
